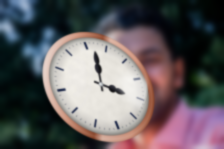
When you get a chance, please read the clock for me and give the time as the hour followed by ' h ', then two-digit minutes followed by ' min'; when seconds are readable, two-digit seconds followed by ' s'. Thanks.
4 h 02 min
